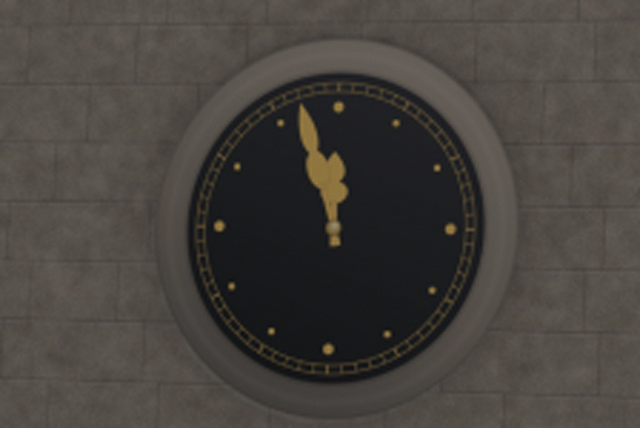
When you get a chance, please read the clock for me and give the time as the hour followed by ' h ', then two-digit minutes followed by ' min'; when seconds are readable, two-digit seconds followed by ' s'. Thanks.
11 h 57 min
